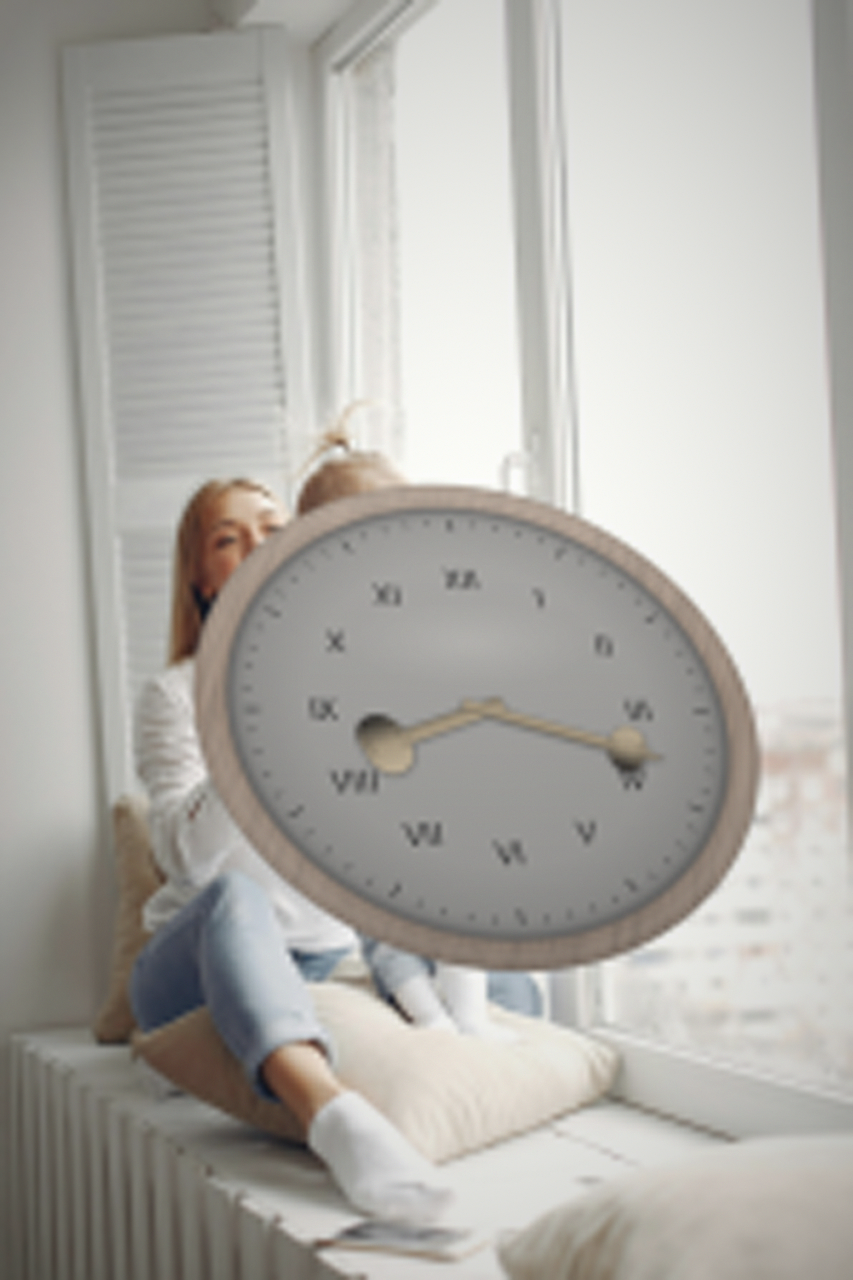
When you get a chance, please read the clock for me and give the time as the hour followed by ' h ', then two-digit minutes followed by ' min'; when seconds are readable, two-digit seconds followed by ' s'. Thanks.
8 h 18 min
